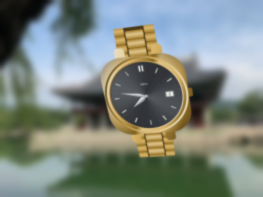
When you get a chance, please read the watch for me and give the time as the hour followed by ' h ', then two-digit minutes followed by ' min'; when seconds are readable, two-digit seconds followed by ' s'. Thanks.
7 h 47 min
